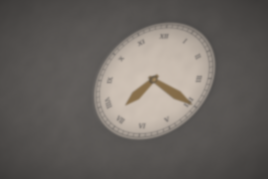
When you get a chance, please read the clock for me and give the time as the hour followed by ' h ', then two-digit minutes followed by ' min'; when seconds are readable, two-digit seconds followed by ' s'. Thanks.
7 h 20 min
